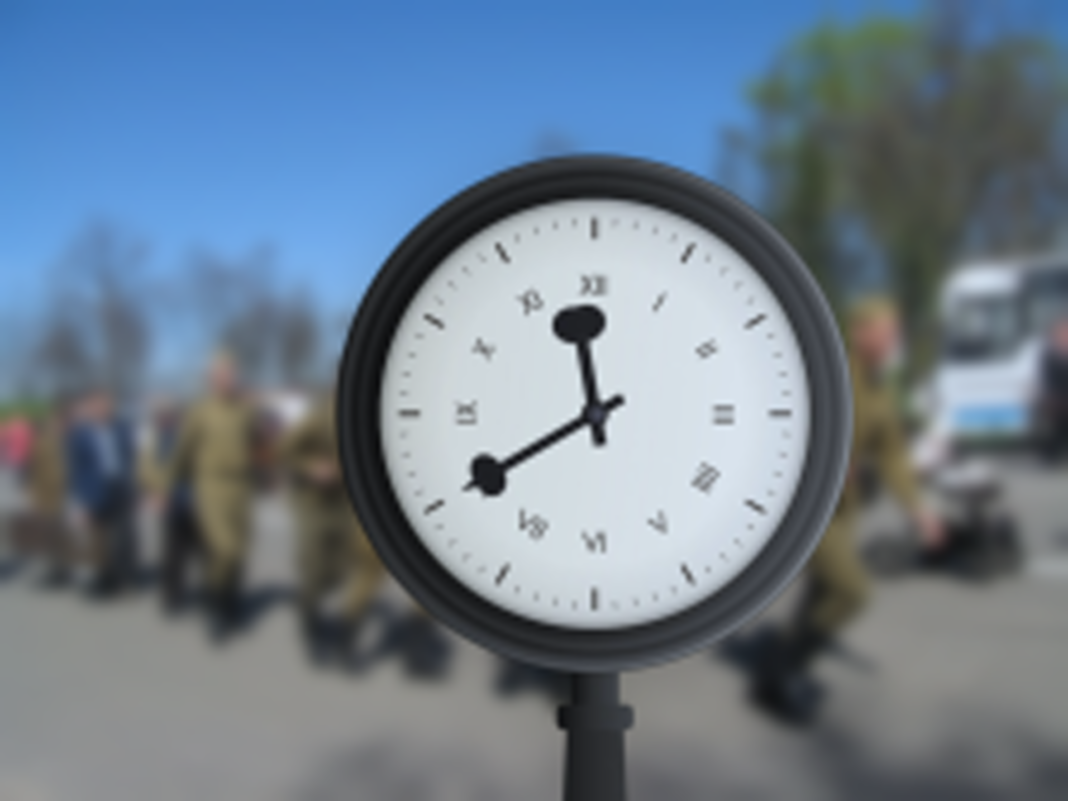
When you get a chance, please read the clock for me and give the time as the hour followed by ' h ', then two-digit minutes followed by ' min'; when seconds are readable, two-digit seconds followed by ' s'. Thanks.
11 h 40 min
